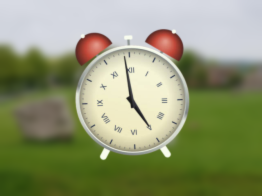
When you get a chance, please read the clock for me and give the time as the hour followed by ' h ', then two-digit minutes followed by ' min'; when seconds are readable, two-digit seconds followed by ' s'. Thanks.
4 h 59 min
